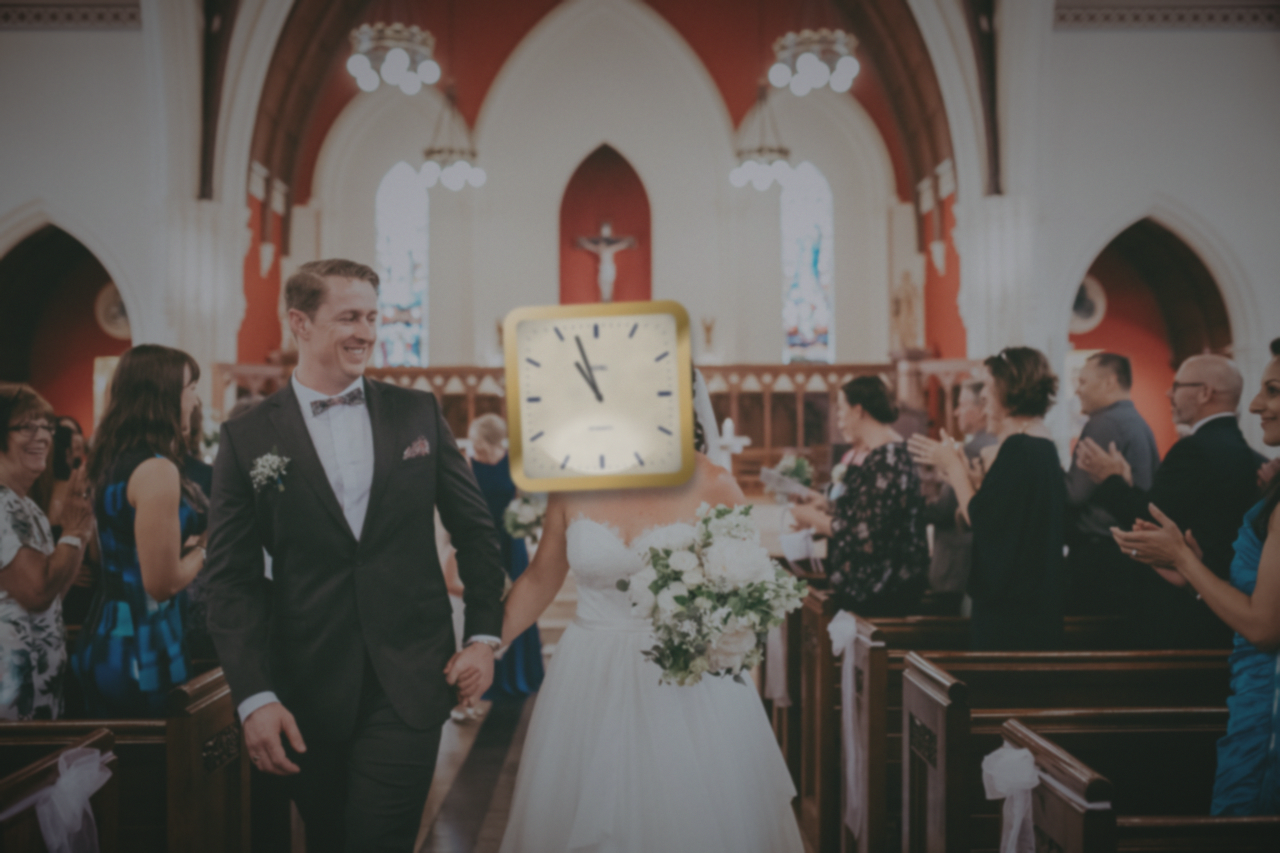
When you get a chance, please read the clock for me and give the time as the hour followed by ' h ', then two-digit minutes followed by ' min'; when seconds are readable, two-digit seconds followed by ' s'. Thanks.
10 h 57 min
